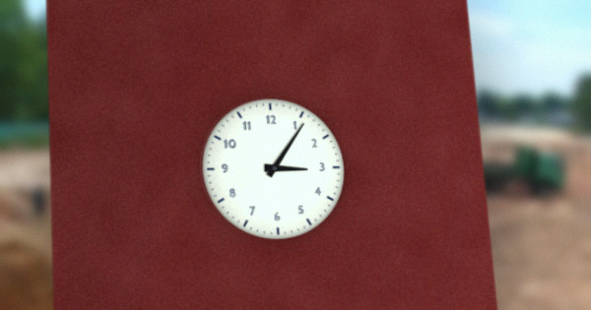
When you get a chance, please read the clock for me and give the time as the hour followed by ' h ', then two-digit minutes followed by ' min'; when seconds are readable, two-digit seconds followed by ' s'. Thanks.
3 h 06 min
